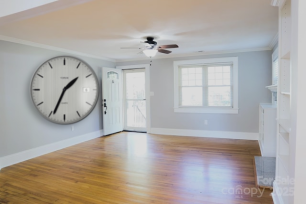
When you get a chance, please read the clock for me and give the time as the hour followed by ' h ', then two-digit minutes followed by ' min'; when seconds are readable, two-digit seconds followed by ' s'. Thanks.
1 h 34 min
